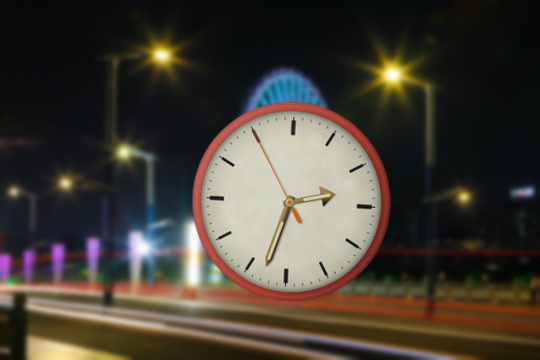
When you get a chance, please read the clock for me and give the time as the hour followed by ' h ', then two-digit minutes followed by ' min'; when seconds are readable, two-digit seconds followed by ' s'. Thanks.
2 h 32 min 55 s
